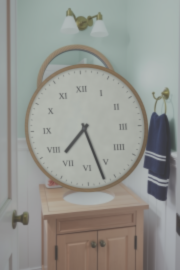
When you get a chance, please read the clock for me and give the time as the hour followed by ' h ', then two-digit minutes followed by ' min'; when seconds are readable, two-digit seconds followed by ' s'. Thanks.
7 h 27 min
